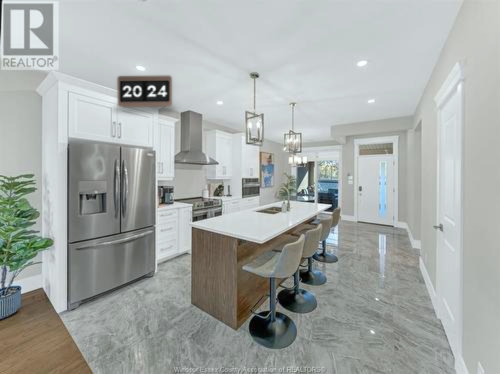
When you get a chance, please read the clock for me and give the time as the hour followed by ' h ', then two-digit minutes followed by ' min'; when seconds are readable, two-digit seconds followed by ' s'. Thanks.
20 h 24 min
